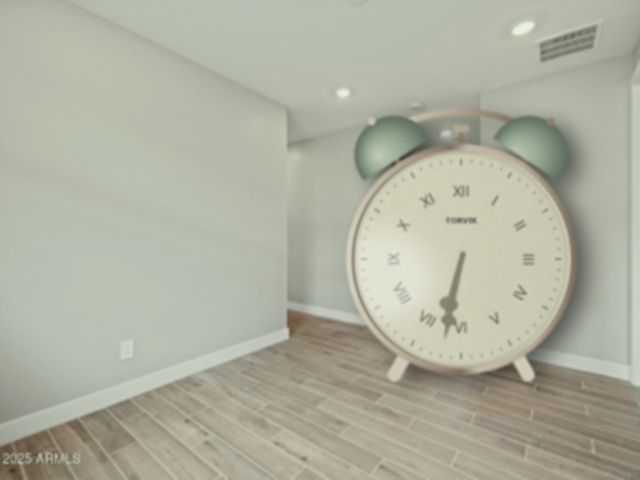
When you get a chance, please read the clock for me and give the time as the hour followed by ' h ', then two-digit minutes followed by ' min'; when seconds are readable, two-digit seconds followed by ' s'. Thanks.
6 h 32 min
